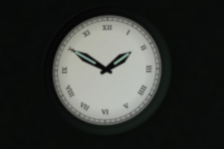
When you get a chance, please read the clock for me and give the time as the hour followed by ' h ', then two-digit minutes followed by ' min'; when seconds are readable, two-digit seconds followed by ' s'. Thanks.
1 h 50 min
